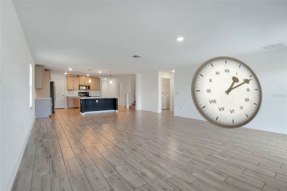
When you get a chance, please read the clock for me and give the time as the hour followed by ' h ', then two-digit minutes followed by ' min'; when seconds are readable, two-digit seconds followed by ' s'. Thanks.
1 h 11 min
